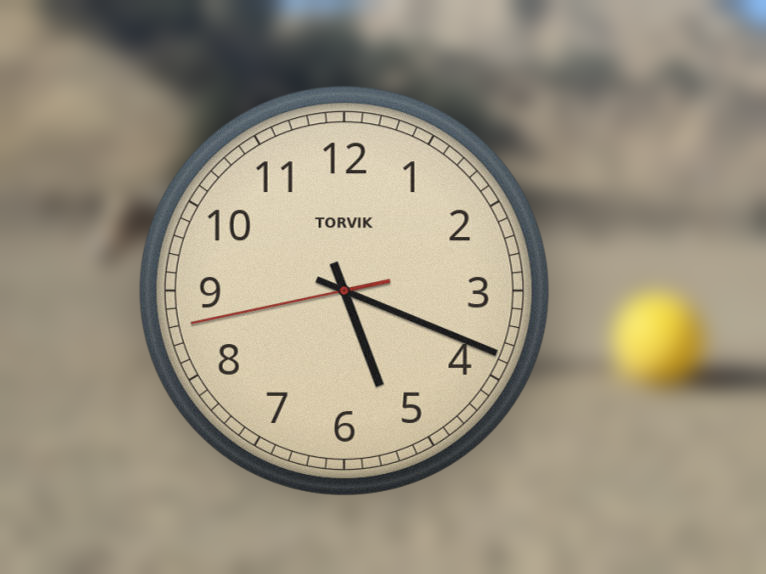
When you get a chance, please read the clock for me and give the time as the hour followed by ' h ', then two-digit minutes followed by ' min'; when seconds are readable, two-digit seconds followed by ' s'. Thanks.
5 h 18 min 43 s
